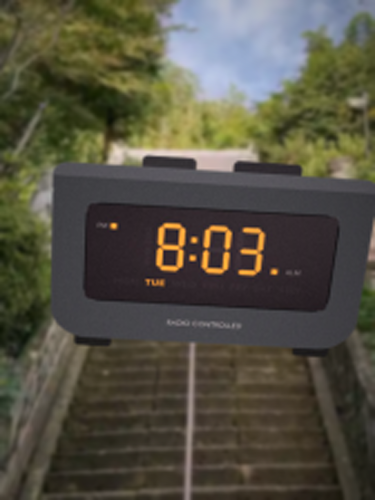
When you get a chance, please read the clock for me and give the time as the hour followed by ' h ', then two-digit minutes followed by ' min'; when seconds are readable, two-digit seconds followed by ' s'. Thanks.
8 h 03 min
